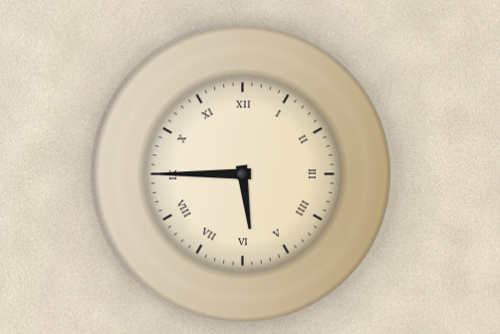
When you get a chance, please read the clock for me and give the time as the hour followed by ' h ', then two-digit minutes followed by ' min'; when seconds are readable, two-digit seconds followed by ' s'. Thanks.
5 h 45 min
